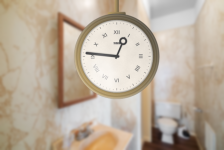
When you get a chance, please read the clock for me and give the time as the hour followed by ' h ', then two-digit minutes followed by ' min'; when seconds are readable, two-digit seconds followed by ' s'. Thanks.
12 h 46 min
